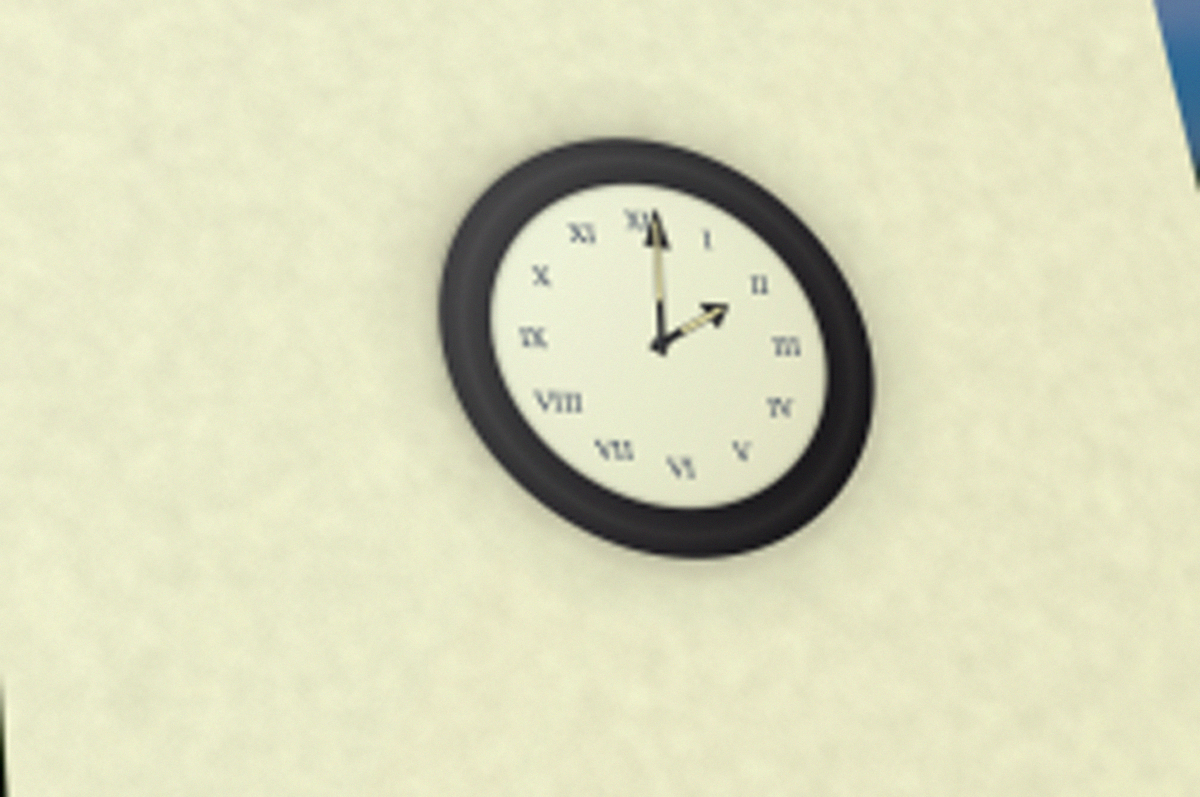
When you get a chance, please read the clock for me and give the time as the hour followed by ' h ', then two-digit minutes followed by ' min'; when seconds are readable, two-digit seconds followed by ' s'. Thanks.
2 h 01 min
